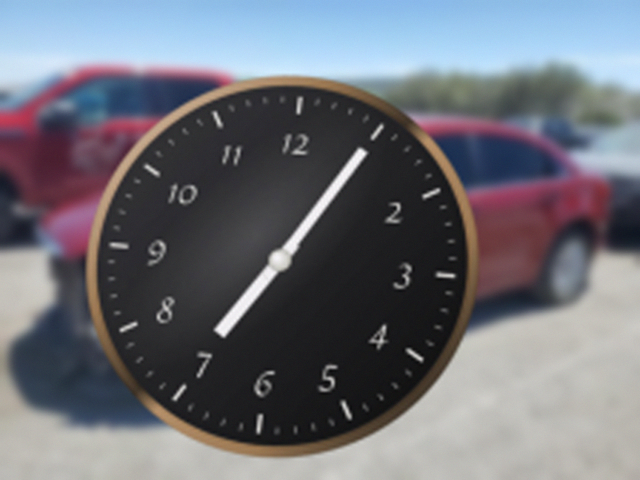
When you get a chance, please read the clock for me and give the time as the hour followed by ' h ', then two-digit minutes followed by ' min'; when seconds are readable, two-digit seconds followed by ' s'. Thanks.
7 h 05 min
